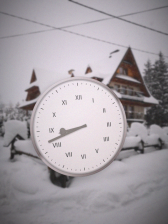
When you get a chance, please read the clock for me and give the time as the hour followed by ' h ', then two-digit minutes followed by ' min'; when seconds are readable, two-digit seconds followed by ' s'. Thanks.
8 h 42 min
